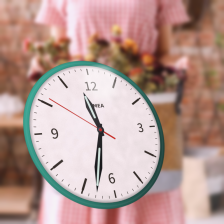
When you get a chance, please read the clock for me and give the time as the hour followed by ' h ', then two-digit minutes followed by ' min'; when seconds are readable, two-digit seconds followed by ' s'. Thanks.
11 h 32 min 51 s
